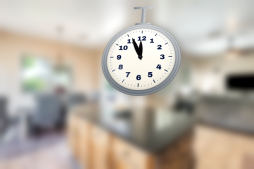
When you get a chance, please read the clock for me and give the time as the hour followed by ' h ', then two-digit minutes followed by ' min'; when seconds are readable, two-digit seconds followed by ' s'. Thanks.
11 h 56 min
